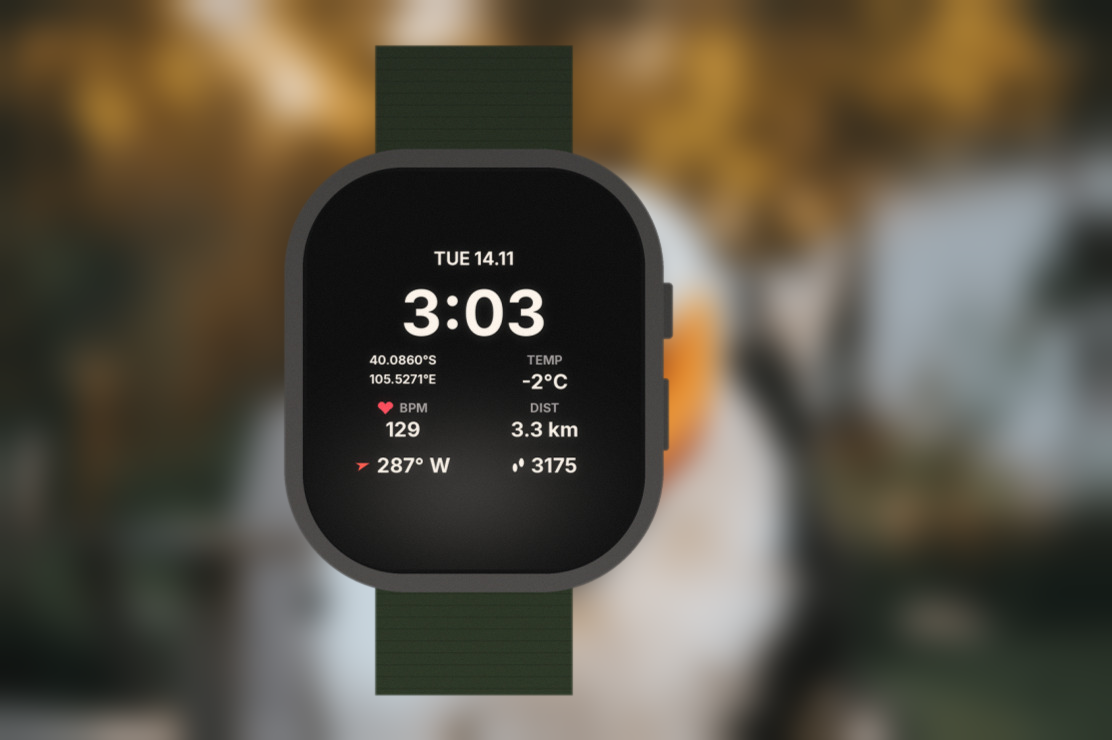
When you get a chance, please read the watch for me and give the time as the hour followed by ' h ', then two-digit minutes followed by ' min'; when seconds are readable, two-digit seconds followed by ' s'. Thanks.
3 h 03 min
